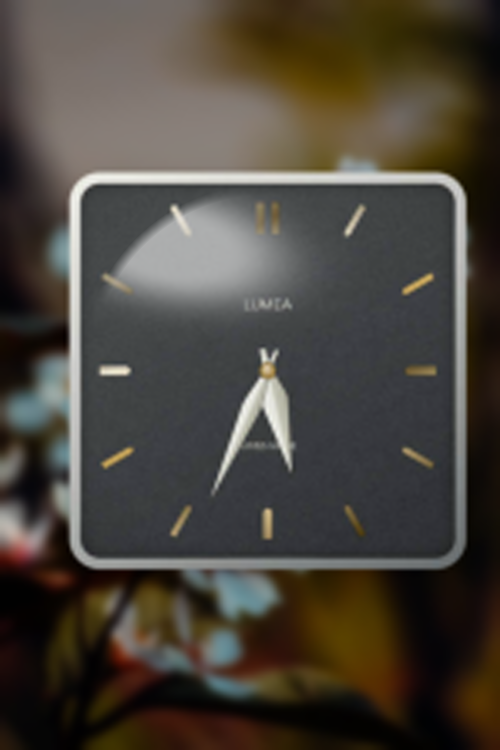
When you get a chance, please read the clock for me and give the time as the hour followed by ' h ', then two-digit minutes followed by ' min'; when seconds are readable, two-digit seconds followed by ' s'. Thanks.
5 h 34 min
